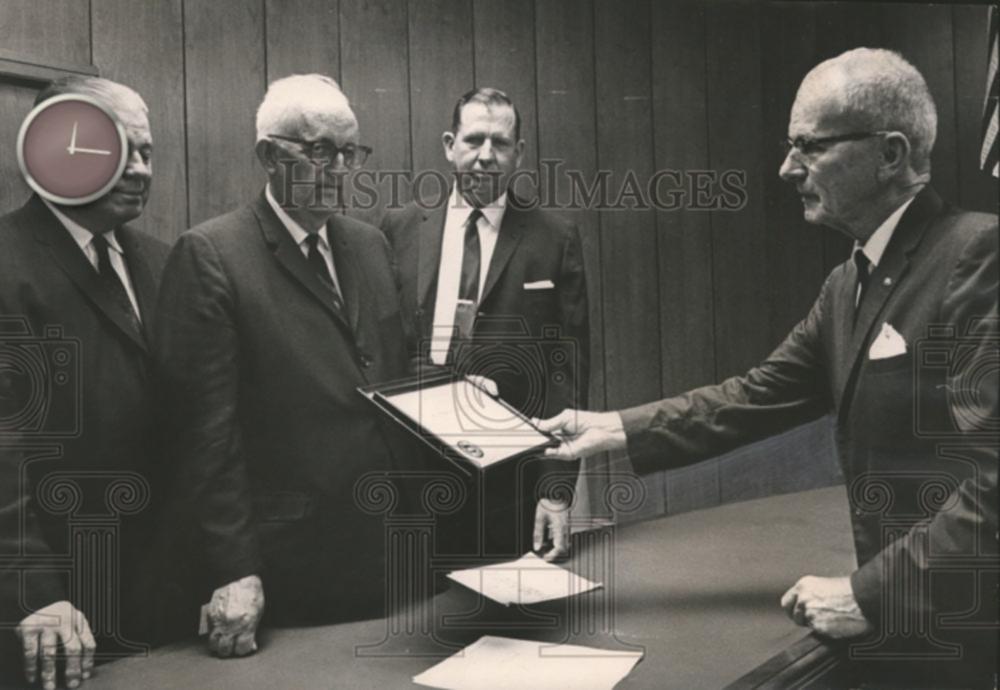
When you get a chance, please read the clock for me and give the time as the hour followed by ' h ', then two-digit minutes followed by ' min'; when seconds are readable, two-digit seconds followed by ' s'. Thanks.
12 h 16 min
